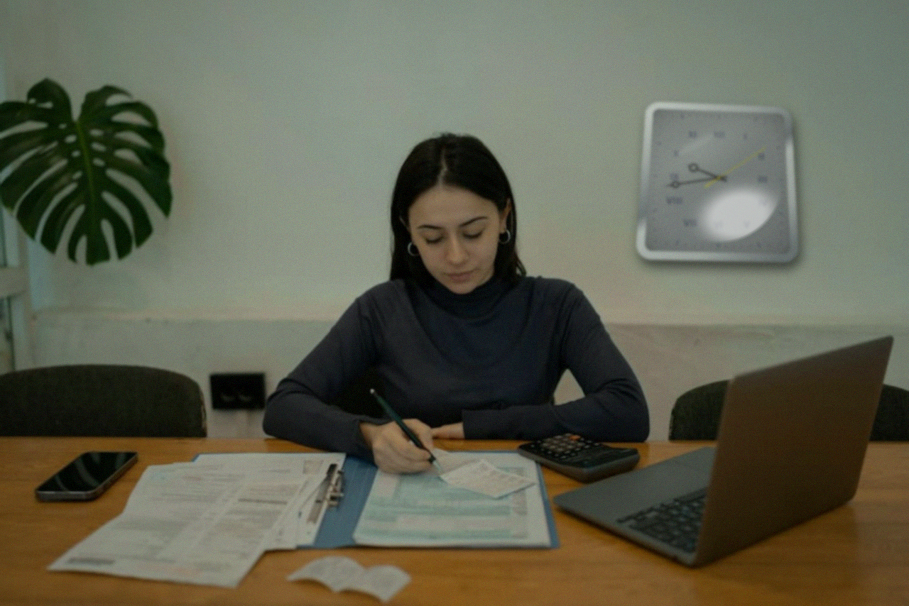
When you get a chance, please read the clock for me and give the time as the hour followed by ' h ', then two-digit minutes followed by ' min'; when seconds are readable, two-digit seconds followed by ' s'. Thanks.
9 h 43 min 09 s
